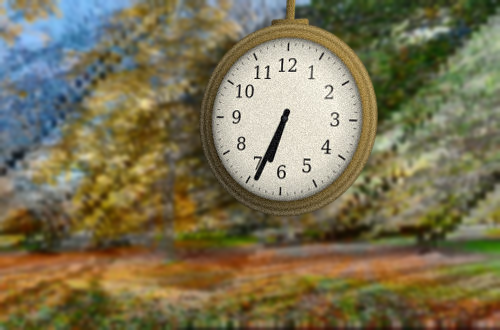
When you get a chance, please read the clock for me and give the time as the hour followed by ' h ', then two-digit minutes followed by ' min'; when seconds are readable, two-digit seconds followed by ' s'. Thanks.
6 h 34 min
